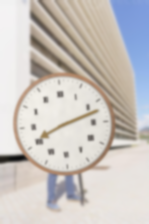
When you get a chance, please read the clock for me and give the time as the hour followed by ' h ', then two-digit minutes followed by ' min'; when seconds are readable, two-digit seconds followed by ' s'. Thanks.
8 h 12 min
